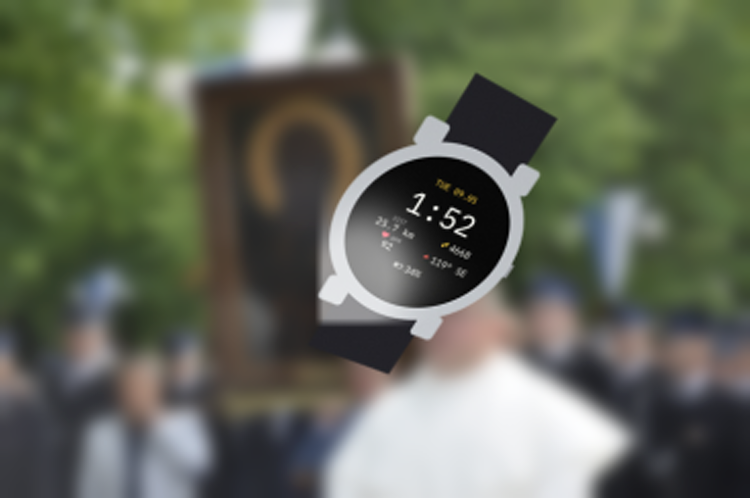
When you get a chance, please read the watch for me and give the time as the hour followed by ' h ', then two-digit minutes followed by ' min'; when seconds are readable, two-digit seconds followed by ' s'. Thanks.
1 h 52 min
